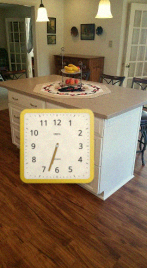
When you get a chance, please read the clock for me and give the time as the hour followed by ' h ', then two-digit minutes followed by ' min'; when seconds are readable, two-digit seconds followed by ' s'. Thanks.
6 h 33 min
